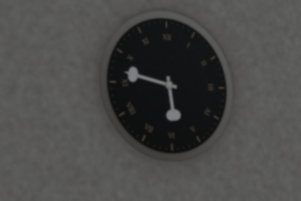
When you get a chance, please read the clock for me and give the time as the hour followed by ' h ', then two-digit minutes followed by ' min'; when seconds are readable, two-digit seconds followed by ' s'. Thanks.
5 h 47 min
